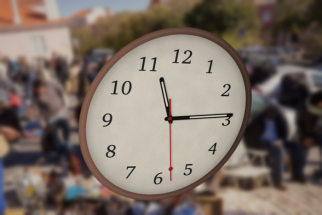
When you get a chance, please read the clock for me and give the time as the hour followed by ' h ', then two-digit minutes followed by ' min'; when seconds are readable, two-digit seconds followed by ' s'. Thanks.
11 h 14 min 28 s
